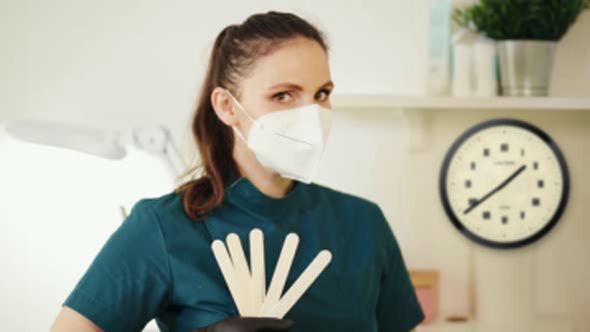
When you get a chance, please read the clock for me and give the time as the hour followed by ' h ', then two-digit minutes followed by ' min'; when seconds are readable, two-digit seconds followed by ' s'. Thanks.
1 h 39 min
